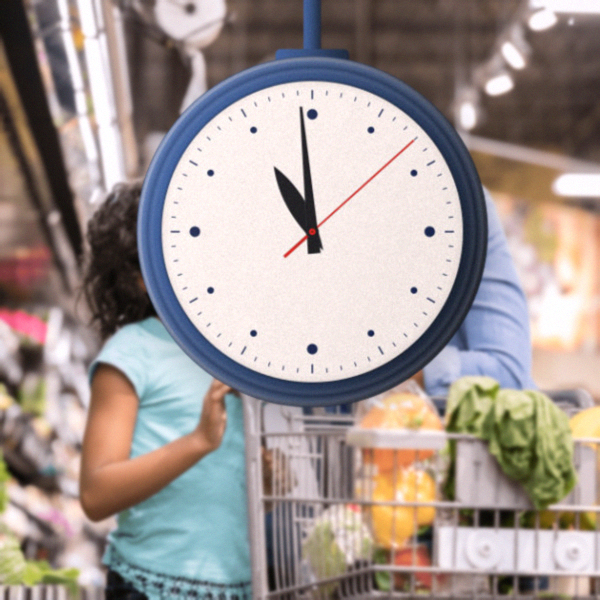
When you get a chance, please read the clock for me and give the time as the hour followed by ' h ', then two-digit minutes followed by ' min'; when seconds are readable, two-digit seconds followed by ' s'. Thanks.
10 h 59 min 08 s
